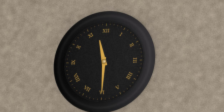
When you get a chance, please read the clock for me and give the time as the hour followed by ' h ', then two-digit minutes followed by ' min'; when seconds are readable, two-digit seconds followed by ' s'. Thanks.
11 h 30 min
